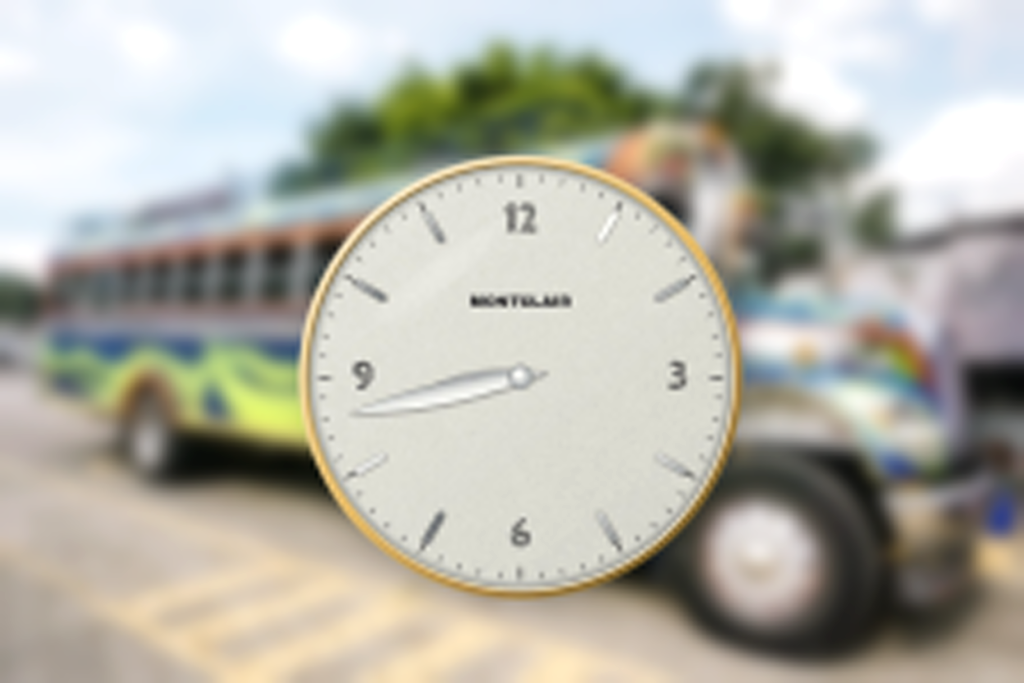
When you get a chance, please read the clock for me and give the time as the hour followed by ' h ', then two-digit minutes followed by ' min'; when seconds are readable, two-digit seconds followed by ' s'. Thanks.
8 h 43 min
